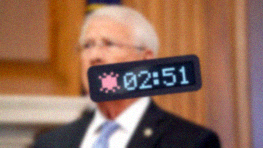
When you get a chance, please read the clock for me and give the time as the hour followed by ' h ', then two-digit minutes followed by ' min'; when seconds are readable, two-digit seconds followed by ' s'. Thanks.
2 h 51 min
